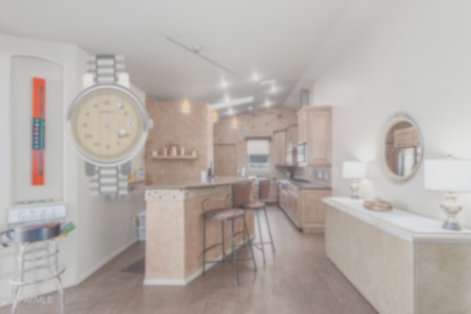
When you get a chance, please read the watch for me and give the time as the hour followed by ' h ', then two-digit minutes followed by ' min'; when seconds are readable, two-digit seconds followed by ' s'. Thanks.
4 h 06 min
